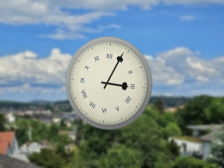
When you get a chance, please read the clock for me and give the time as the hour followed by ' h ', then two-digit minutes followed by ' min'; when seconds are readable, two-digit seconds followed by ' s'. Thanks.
3 h 04 min
